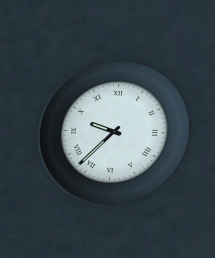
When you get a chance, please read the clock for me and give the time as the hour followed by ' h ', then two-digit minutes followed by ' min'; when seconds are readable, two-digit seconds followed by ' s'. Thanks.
9 h 37 min
